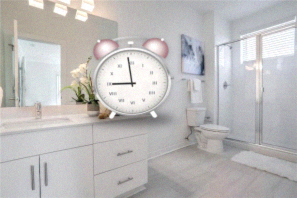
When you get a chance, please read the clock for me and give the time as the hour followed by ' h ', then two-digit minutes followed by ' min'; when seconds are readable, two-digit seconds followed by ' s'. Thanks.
8 h 59 min
